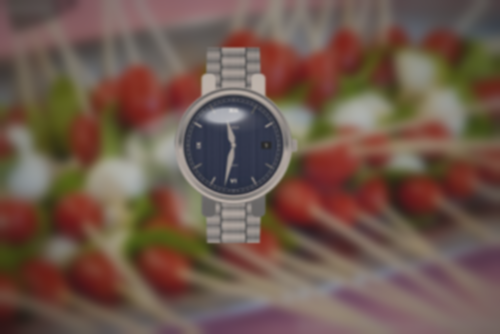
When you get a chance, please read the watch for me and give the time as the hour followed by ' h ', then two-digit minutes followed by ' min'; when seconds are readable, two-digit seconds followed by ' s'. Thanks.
11 h 32 min
